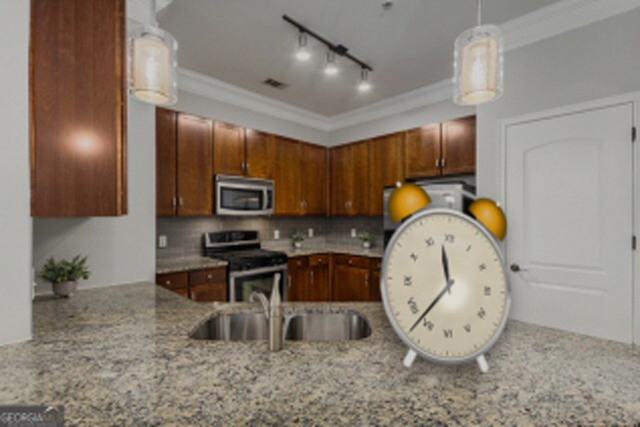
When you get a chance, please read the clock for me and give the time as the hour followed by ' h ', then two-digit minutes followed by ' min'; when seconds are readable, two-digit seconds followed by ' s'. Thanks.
11 h 37 min
